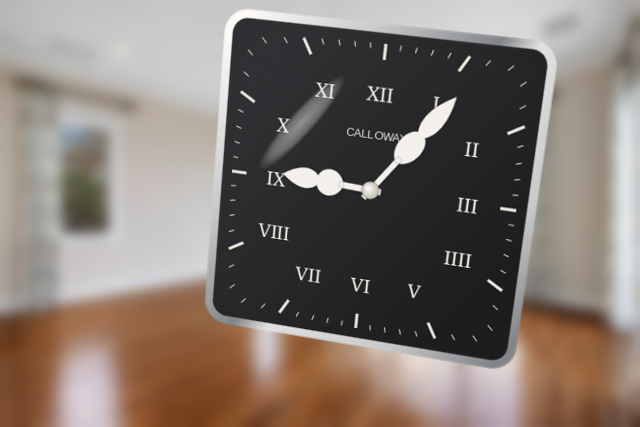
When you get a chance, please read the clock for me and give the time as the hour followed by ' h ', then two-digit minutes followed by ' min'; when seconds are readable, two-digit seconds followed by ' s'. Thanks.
9 h 06 min
